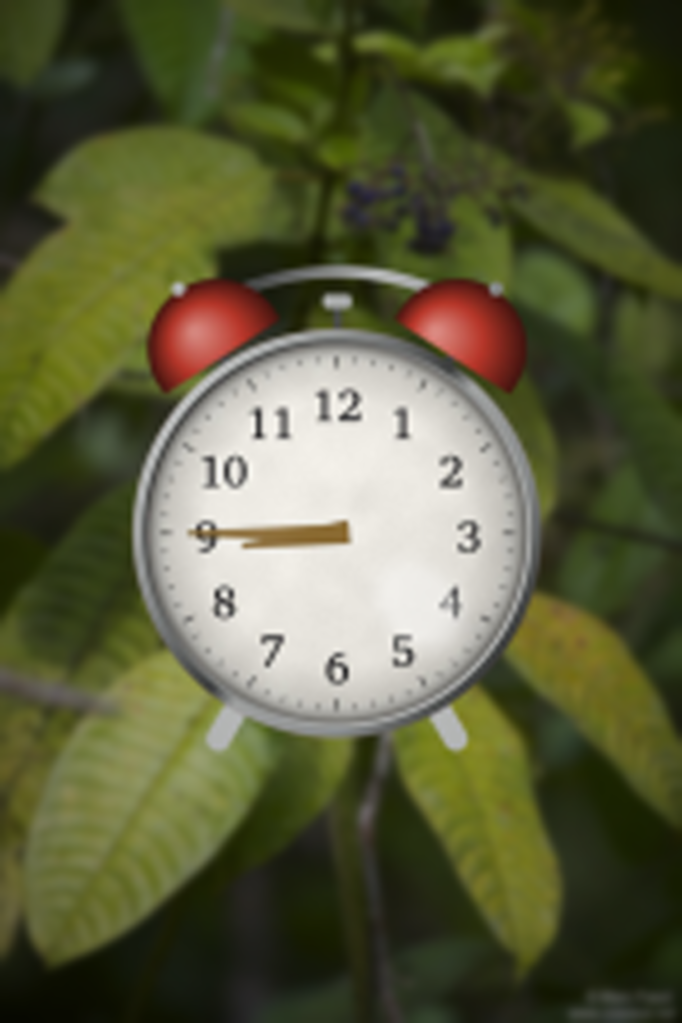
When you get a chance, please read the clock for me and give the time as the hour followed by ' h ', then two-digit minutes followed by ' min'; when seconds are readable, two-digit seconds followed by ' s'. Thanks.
8 h 45 min
